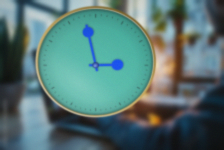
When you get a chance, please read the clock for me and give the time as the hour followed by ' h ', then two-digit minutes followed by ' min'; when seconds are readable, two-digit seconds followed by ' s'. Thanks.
2 h 58 min
